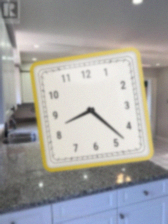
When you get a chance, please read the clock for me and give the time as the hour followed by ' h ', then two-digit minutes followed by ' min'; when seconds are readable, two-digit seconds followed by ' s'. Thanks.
8 h 23 min
